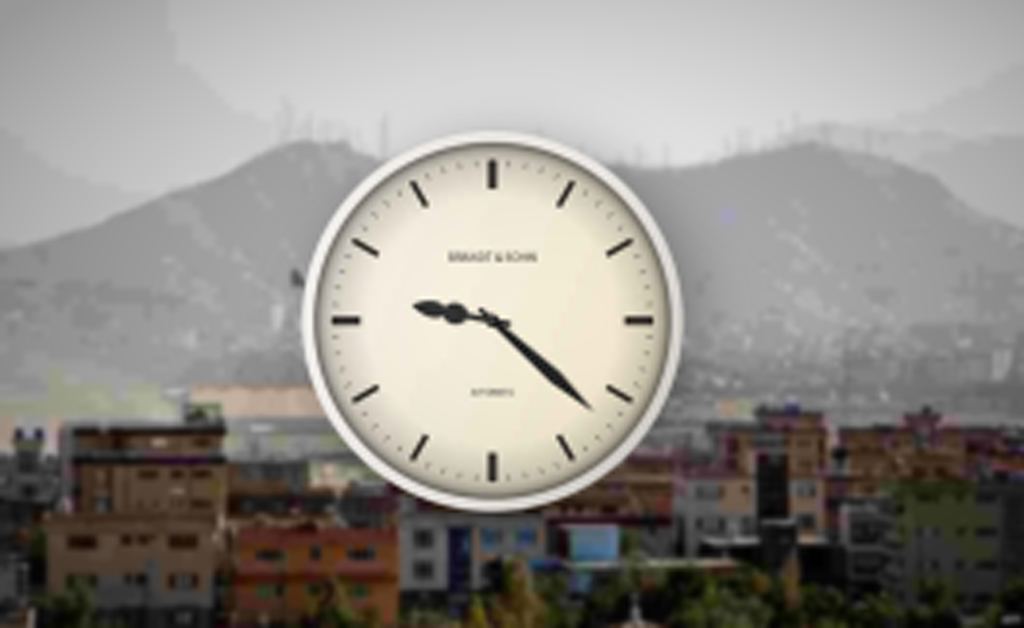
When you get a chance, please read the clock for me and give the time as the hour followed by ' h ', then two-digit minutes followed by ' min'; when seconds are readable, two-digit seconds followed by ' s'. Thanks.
9 h 22 min
